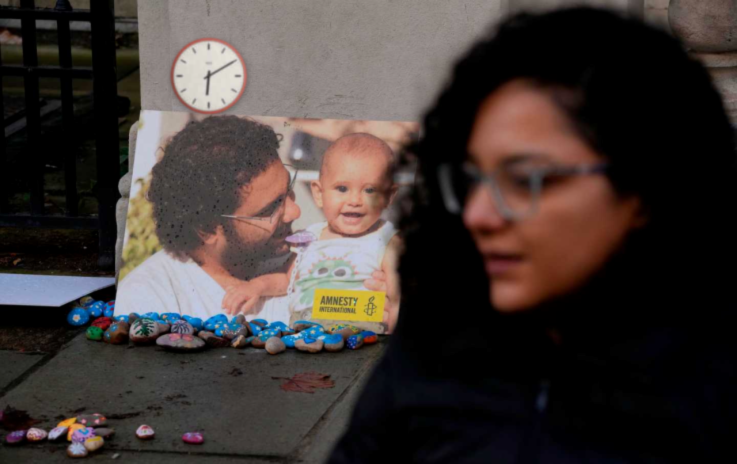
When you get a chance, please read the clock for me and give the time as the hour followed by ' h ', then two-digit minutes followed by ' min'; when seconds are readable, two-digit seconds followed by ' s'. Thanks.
6 h 10 min
